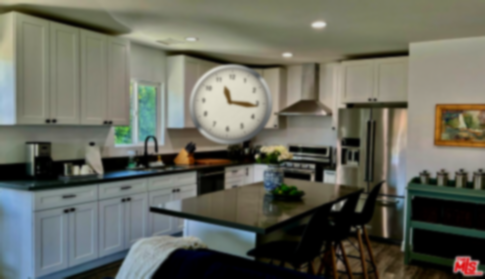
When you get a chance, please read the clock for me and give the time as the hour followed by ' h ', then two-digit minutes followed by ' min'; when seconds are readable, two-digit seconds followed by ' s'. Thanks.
11 h 16 min
